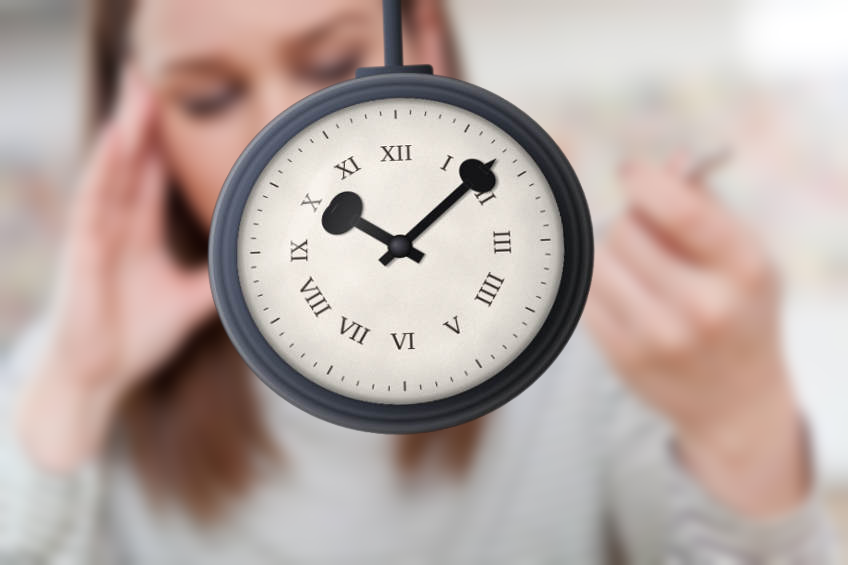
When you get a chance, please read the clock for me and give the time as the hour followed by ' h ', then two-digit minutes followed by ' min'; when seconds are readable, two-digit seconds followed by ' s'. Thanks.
10 h 08 min
